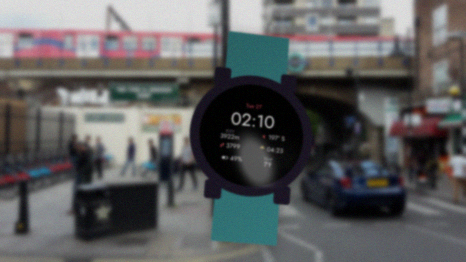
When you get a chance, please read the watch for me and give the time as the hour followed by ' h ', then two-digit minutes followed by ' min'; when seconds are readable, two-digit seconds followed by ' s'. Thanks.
2 h 10 min
